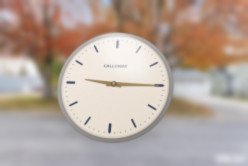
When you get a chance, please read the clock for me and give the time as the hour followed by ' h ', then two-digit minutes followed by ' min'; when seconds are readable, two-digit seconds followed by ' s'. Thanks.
9 h 15 min
